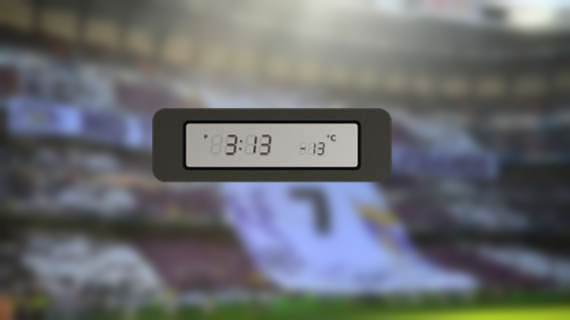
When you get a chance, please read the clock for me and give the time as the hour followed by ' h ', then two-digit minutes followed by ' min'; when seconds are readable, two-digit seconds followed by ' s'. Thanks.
3 h 13 min
